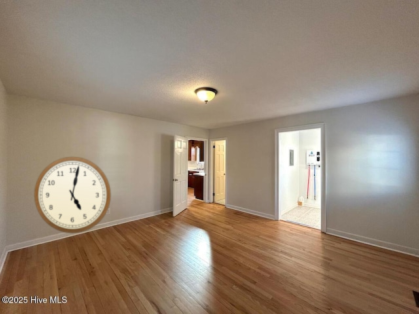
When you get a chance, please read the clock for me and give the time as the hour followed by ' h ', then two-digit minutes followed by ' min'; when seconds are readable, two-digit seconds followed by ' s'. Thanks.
5 h 02 min
